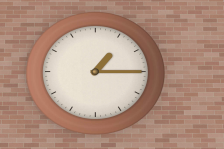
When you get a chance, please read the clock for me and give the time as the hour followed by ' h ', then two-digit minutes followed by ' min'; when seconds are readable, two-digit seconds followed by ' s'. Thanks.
1 h 15 min
